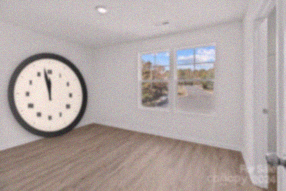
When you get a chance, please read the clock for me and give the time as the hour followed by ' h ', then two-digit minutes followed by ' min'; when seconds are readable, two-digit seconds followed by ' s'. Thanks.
11 h 58 min
